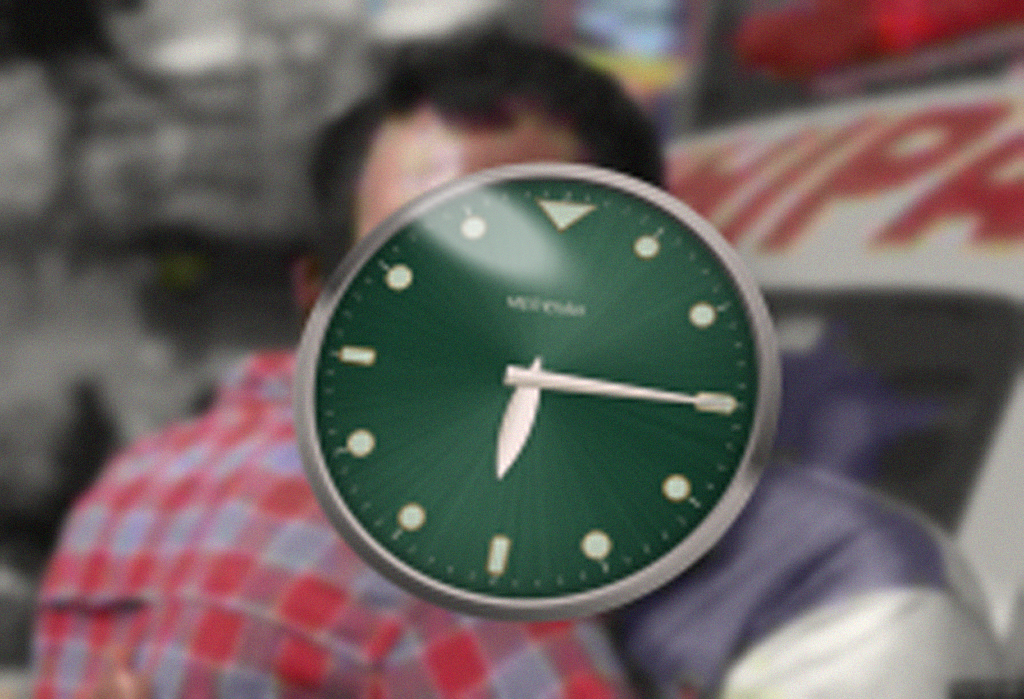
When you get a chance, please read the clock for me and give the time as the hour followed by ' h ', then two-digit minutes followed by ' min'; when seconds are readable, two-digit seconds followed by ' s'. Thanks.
6 h 15 min
